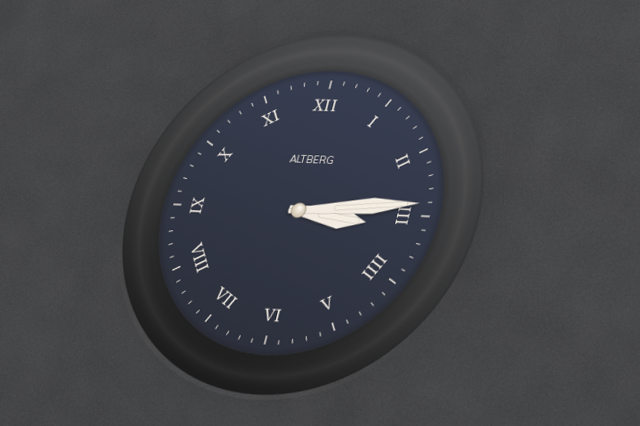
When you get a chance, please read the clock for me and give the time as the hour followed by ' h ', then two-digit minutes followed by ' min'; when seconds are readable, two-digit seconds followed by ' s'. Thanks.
3 h 14 min
